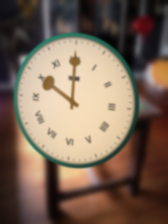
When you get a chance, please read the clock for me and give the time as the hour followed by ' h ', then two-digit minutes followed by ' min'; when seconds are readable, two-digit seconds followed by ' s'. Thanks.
10 h 00 min
